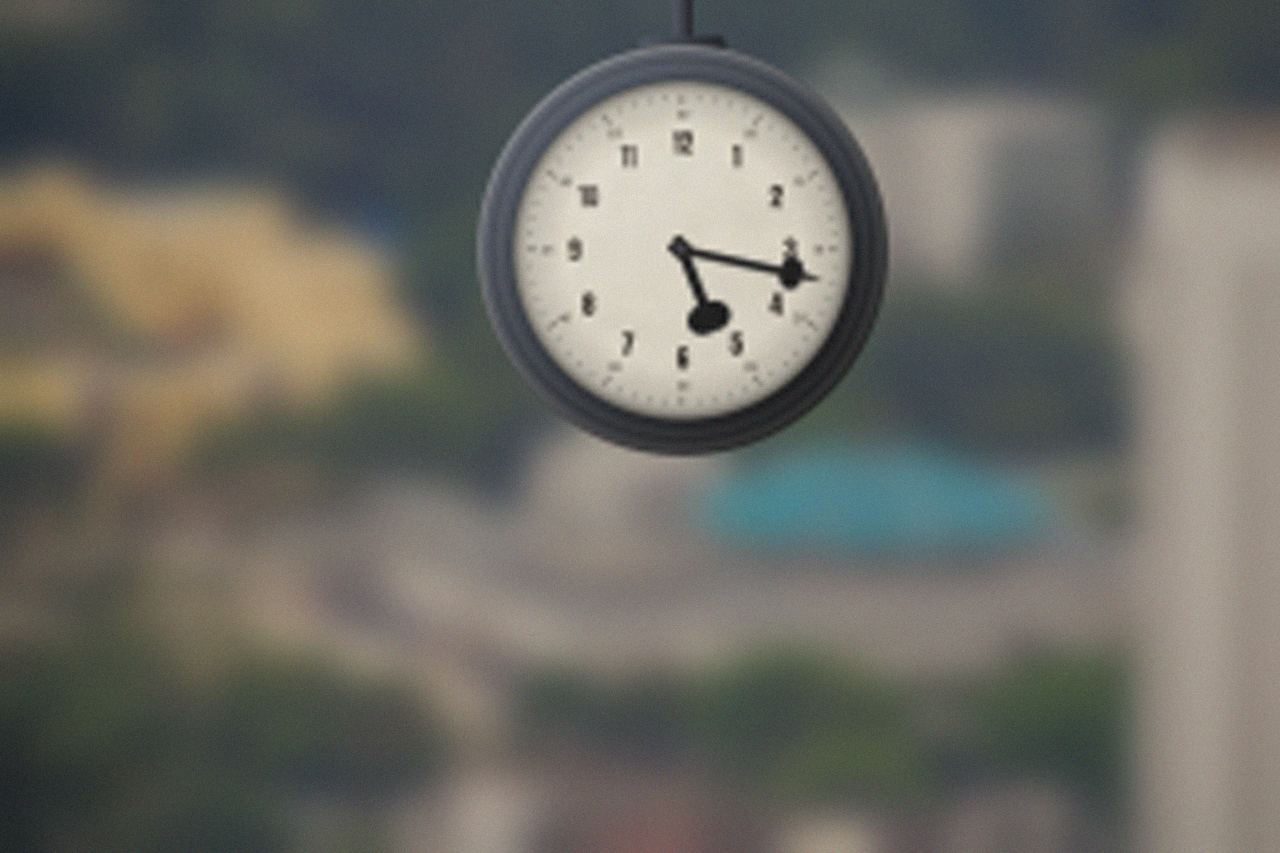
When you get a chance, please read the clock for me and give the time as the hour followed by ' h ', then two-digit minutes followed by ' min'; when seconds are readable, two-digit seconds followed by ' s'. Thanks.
5 h 17 min
